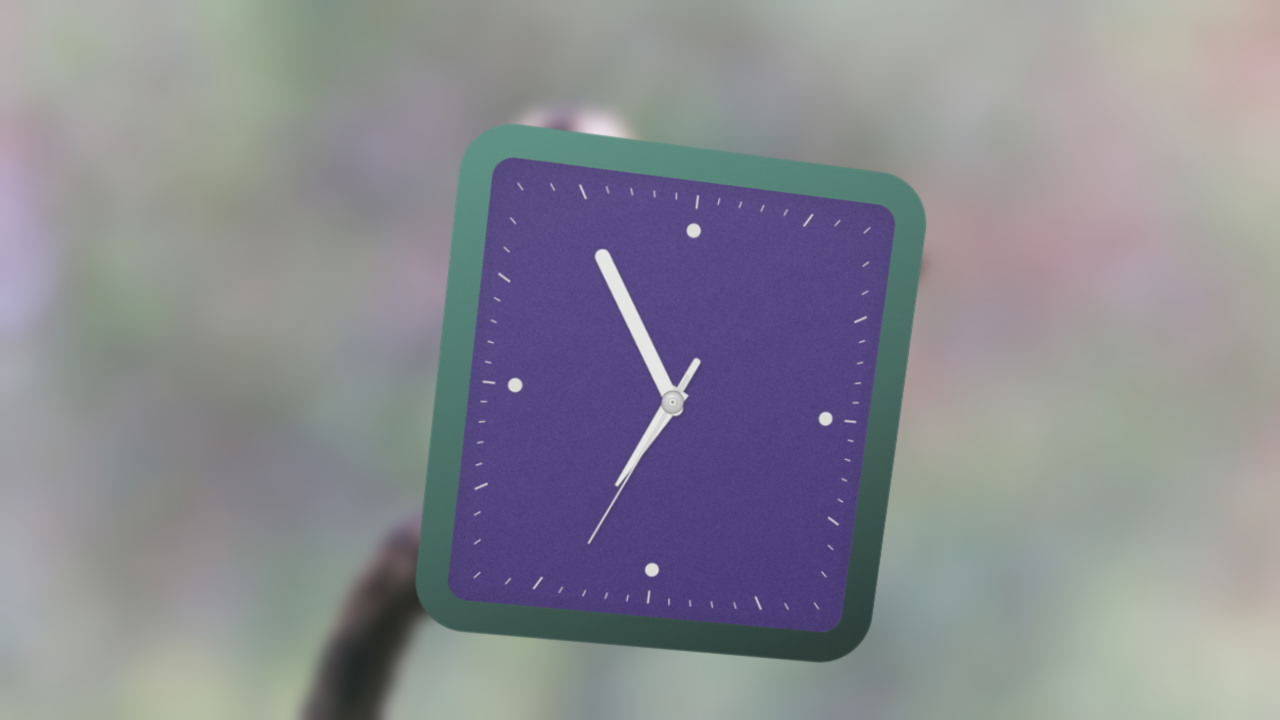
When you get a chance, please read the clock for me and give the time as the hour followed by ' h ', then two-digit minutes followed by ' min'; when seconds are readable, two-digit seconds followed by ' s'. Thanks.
6 h 54 min 34 s
